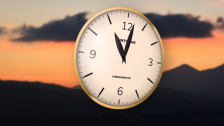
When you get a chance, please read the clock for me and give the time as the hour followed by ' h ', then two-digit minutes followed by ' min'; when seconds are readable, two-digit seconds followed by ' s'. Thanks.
11 h 02 min
